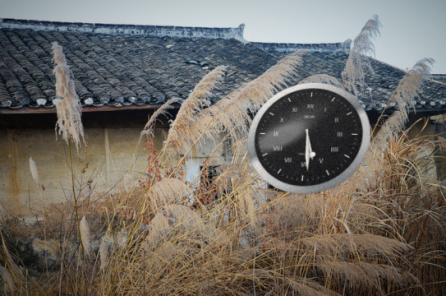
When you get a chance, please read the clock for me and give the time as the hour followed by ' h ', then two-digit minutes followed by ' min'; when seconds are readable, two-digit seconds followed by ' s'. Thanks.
5 h 29 min
